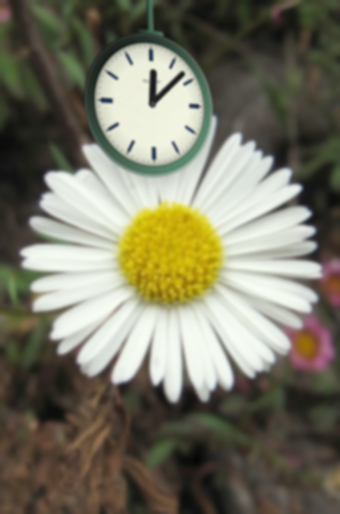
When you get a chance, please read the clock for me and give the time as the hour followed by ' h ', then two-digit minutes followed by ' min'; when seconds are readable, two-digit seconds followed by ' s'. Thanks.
12 h 08 min
